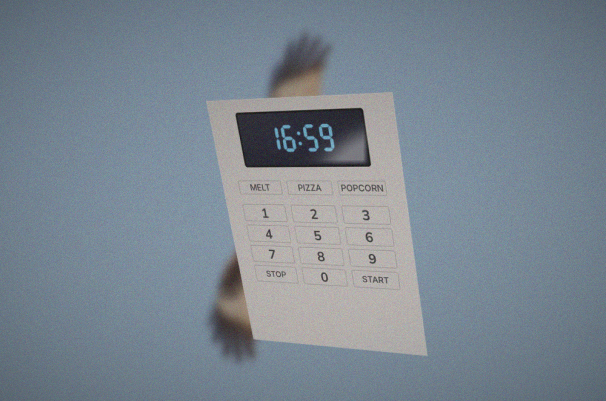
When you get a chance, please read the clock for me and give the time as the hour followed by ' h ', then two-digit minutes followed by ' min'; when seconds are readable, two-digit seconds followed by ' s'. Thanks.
16 h 59 min
